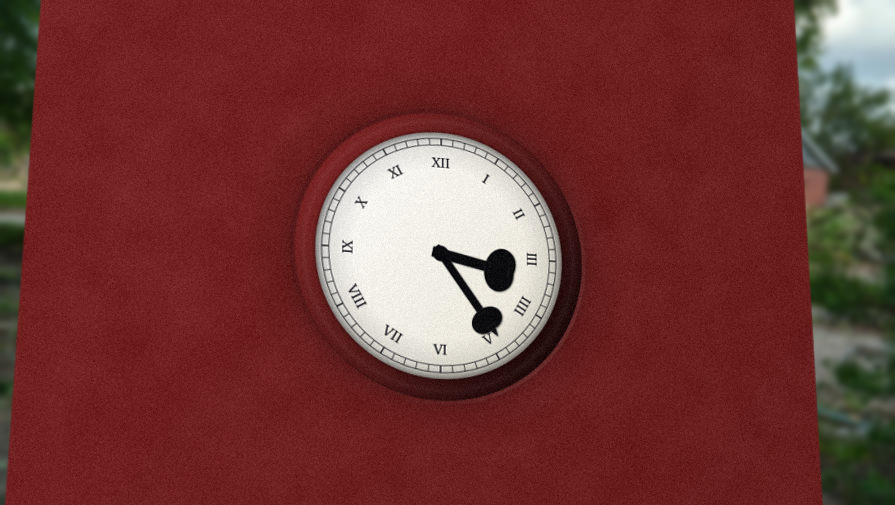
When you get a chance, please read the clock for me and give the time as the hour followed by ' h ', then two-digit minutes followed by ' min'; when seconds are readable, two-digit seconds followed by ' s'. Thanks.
3 h 24 min
